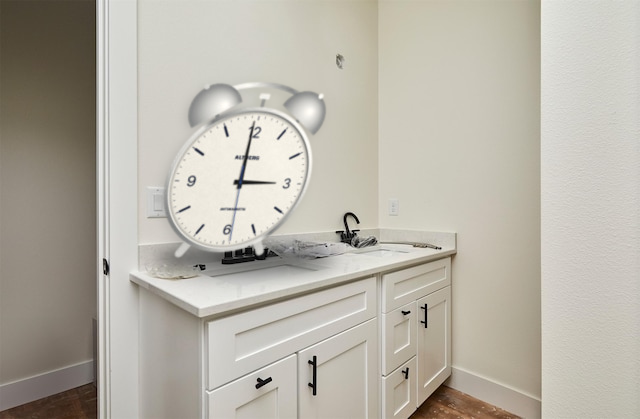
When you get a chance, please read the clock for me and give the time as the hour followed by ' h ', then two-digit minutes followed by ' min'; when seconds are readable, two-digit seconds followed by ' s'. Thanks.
2 h 59 min 29 s
